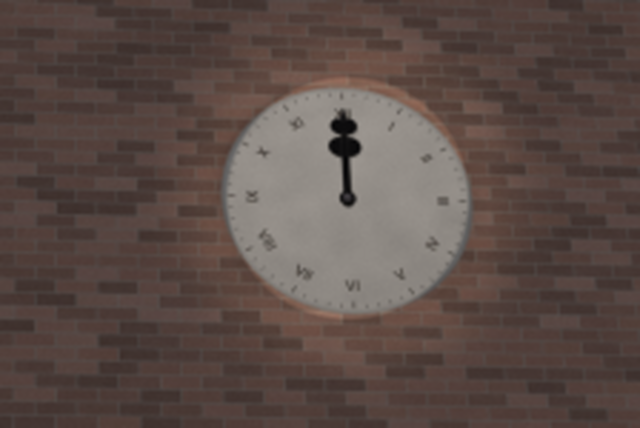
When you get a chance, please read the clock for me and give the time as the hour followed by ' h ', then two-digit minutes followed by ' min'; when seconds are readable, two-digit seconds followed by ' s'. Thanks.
12 h 00 min
